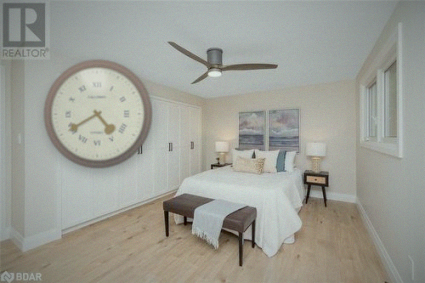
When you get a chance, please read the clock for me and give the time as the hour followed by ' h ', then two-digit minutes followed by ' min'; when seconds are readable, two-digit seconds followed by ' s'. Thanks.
4 h 40 min
